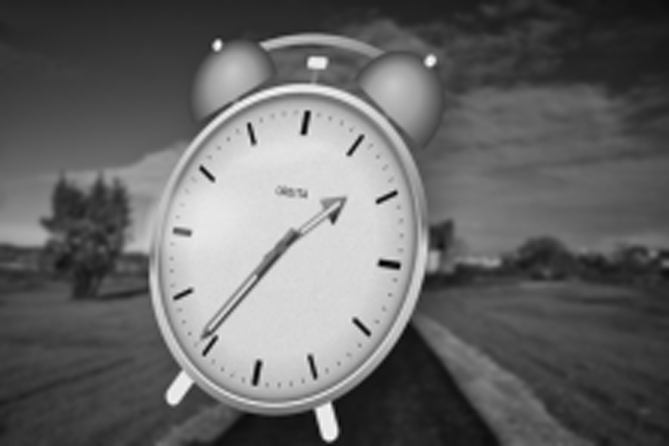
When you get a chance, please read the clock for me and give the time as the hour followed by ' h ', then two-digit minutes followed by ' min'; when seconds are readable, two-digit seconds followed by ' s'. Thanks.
1 h 36 min
